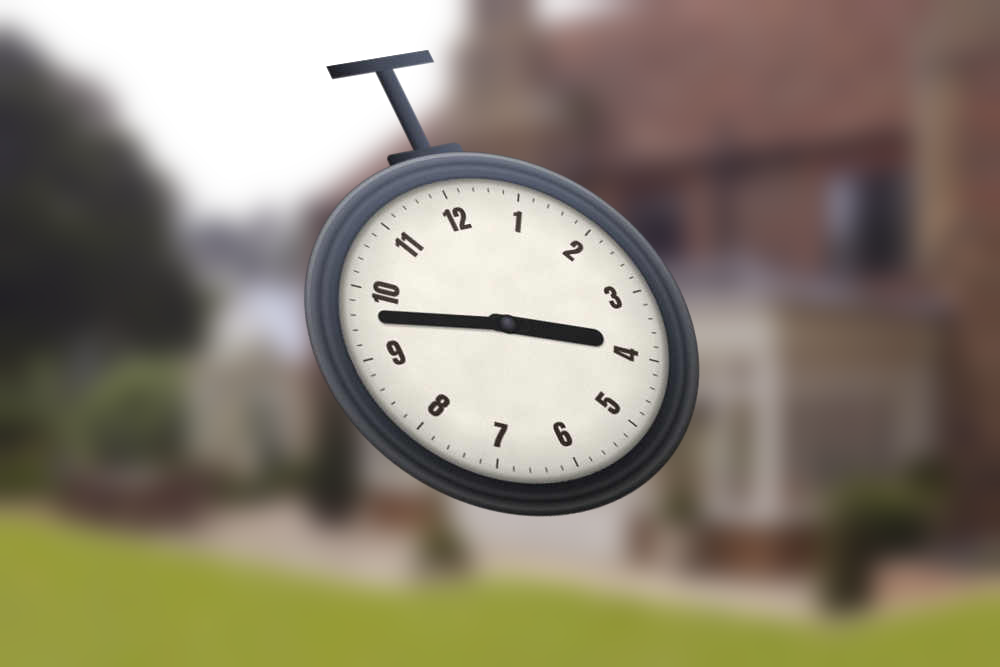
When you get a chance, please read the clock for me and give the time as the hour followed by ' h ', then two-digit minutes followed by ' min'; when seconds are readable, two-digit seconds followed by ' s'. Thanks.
3 h 48 min
